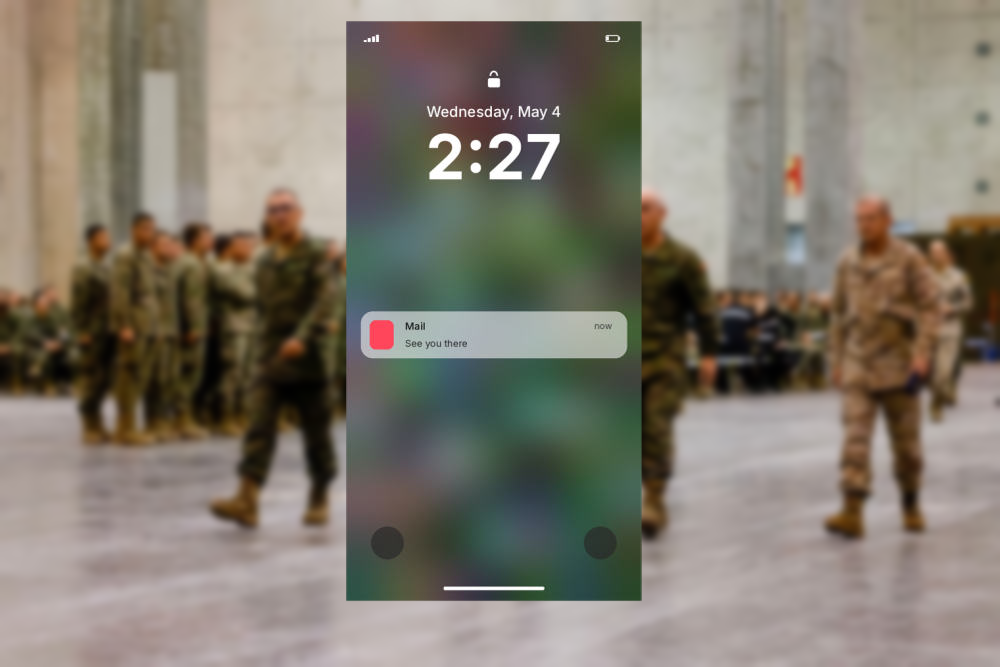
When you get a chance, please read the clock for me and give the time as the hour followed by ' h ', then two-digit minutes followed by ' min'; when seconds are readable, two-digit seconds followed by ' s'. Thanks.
2 h 27 min
